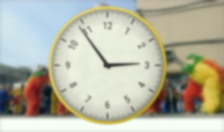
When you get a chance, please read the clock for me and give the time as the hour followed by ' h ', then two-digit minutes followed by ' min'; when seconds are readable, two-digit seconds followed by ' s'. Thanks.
2 h 54 min
